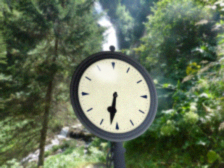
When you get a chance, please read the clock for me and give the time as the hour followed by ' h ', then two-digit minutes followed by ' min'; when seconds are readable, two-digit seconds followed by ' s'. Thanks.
6 h 32 min
